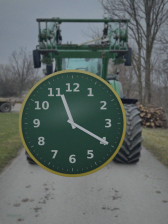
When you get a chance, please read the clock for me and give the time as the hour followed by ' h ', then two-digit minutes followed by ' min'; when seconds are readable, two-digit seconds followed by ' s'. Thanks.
11 h 20 min
